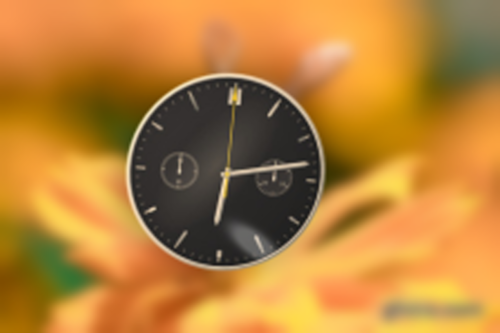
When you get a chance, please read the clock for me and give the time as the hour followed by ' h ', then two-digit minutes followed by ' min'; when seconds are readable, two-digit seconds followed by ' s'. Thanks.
6 h 13 min
